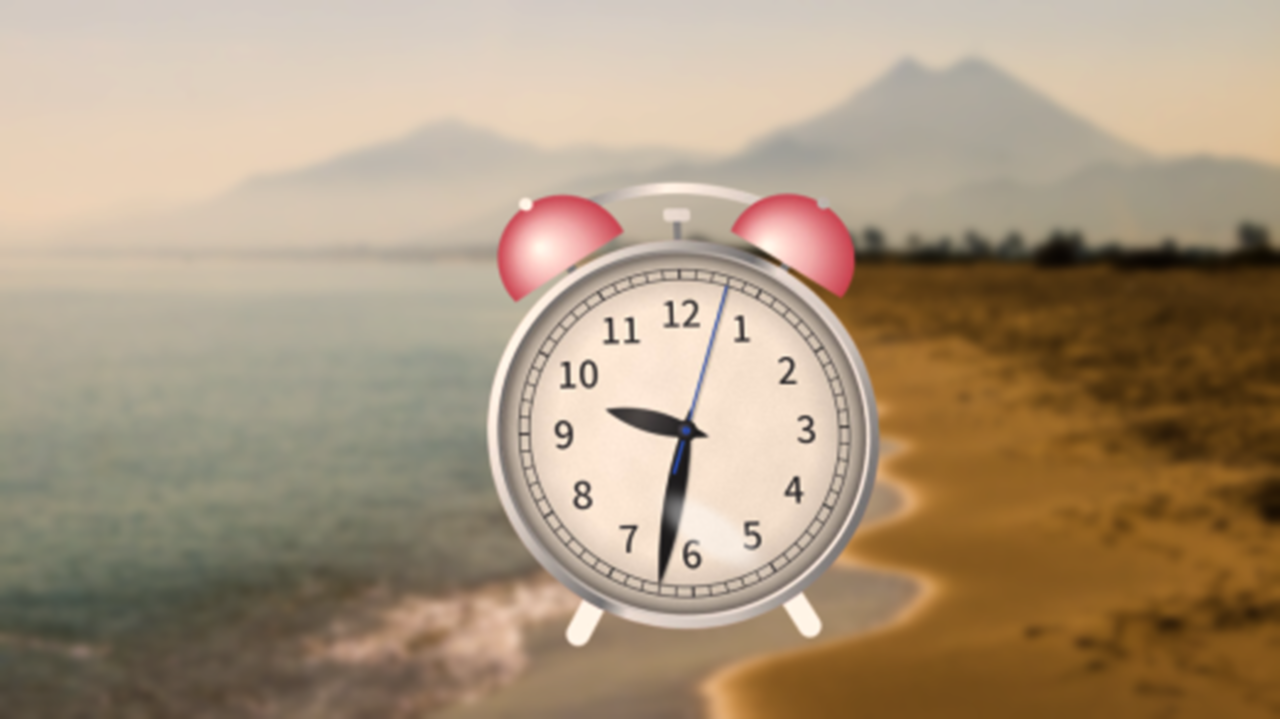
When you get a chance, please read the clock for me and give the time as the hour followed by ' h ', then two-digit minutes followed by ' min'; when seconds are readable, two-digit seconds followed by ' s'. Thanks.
9 h 32 min 03 s
